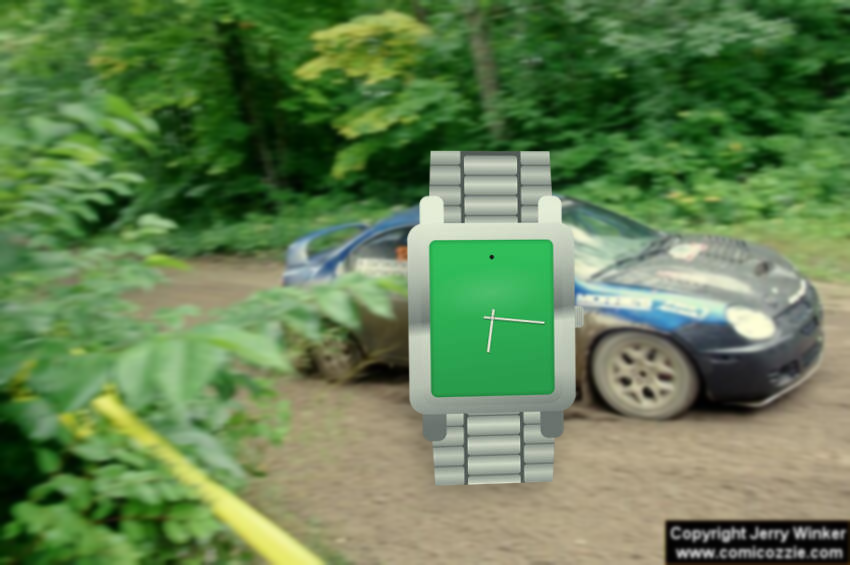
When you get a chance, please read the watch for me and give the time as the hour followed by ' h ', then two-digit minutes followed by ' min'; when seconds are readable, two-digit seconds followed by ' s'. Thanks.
6 h 16 min
